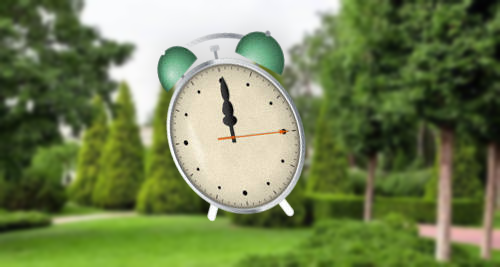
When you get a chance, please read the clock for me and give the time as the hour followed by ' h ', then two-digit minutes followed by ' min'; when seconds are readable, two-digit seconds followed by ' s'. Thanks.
12 h 00 min 15 s
